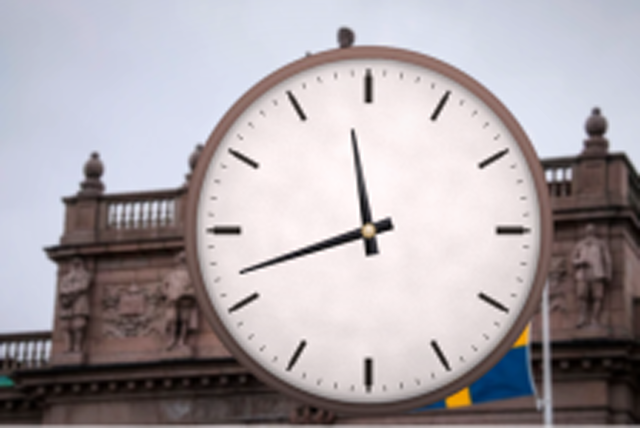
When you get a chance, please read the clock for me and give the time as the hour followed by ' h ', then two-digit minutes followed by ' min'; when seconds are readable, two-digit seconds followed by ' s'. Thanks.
11 h 42 min
